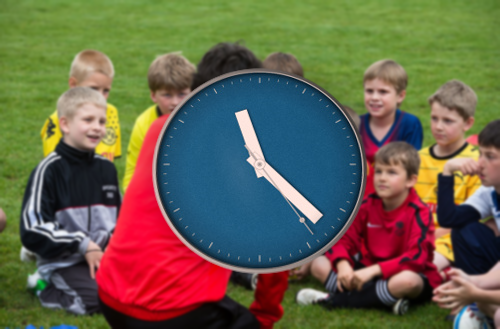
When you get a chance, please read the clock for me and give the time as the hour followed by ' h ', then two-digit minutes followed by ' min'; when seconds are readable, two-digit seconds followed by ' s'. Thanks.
11 h 22 min 24 s
